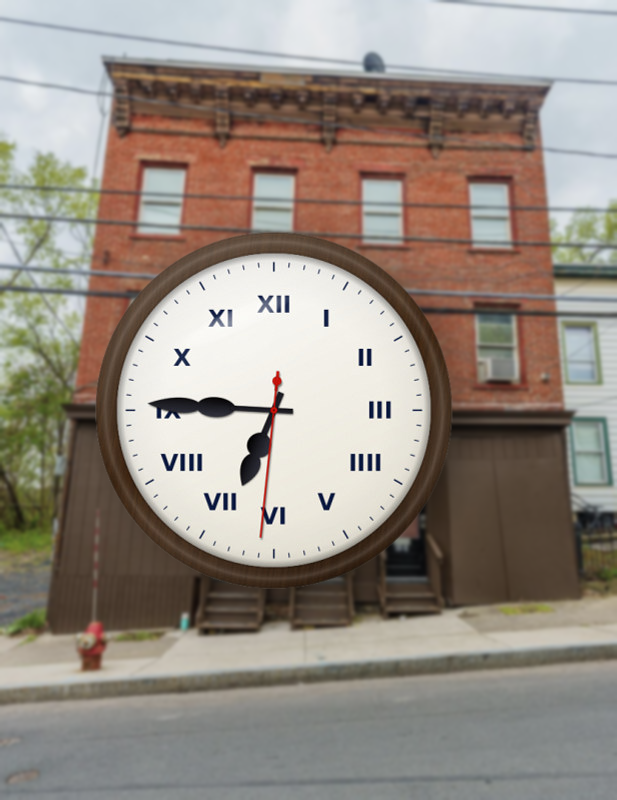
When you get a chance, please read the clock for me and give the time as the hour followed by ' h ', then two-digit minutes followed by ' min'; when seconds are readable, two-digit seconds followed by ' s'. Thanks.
6 h 45 min 31 s
